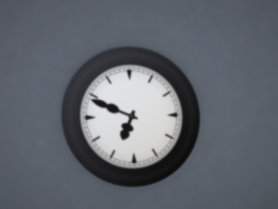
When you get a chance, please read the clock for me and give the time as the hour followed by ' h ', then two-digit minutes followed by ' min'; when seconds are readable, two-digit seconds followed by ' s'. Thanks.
6 h 49 min
